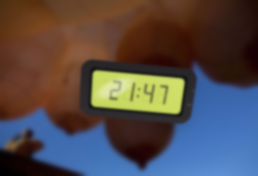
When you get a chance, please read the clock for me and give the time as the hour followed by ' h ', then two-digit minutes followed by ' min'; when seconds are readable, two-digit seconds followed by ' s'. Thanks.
21 h 47 min
